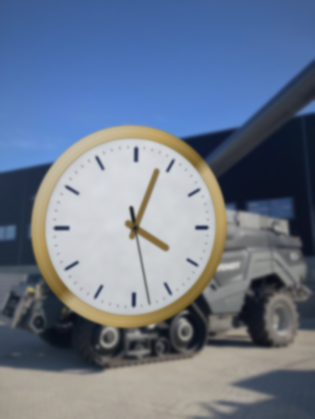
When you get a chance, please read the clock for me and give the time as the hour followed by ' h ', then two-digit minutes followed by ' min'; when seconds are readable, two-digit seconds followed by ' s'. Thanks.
4 h 03 min 28 s
